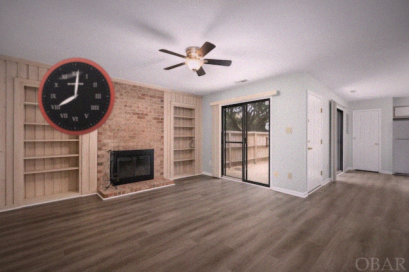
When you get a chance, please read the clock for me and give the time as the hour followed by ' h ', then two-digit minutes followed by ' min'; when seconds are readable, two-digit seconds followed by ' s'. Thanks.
8 h 01 min
